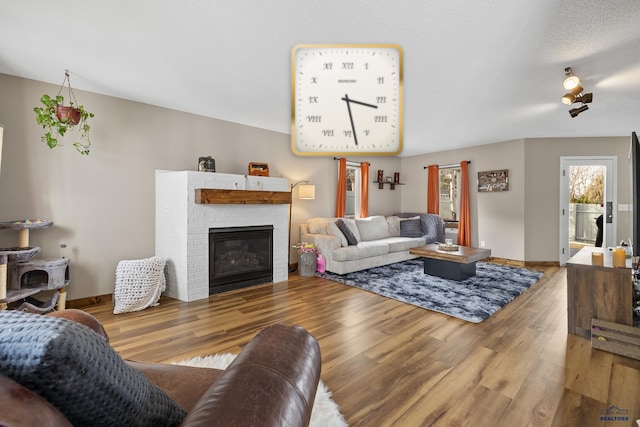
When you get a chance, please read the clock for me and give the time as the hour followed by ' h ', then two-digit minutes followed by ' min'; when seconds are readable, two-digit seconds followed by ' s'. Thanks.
3 h 28 min
